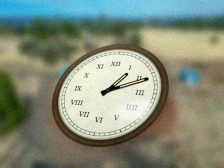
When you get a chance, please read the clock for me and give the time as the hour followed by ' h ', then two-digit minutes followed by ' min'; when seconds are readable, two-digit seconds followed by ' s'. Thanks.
1 h 11 min
